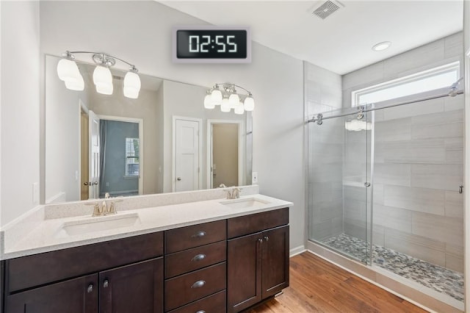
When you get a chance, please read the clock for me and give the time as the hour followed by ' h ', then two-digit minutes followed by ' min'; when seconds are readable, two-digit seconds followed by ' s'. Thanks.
2 h 55 min
